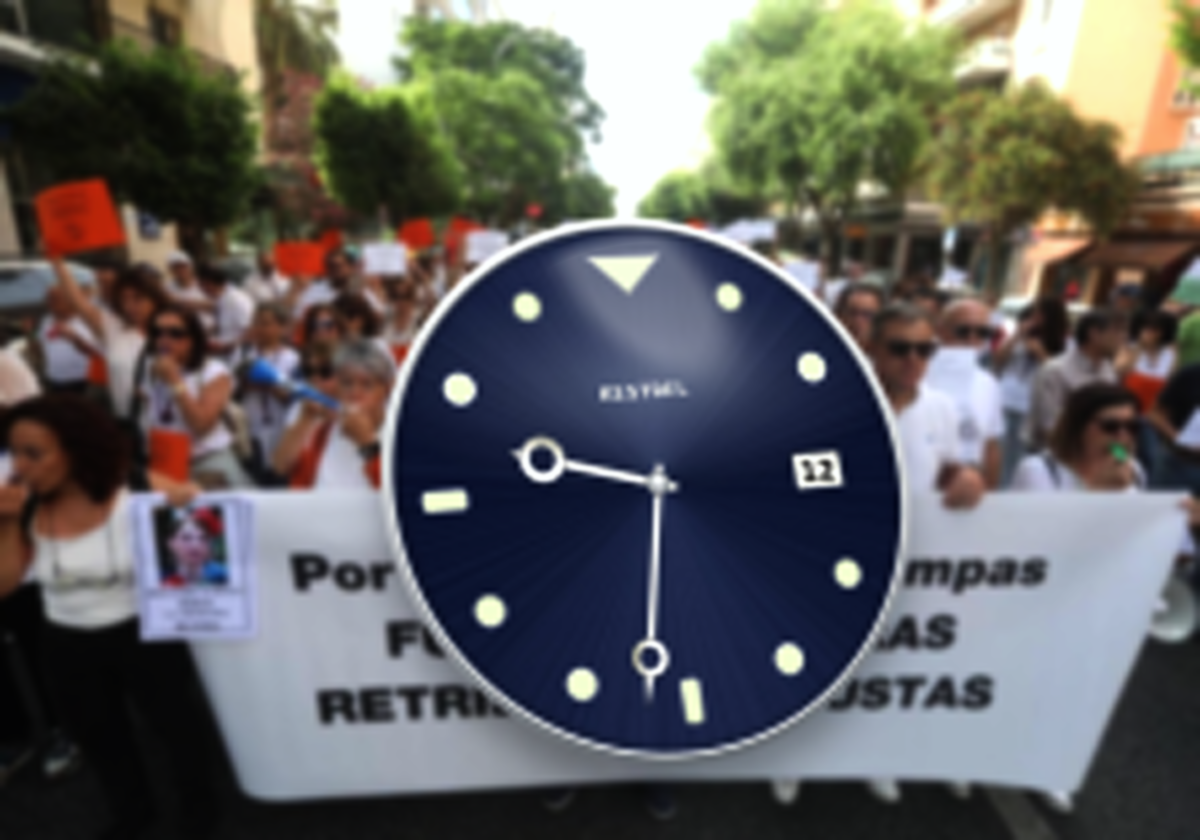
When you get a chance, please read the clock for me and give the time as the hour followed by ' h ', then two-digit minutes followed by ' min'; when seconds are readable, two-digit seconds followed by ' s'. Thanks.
9 h 32 min
